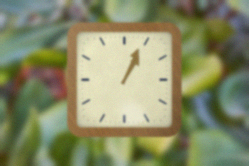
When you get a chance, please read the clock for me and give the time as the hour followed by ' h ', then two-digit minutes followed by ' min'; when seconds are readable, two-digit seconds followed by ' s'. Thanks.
1 h 04 min
